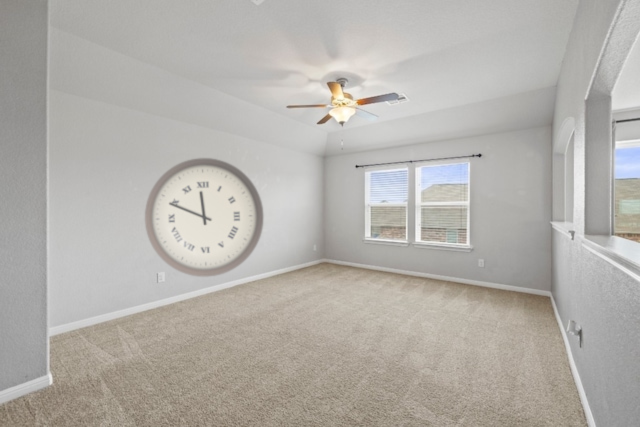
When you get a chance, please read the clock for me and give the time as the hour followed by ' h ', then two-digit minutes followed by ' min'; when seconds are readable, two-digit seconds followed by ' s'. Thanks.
11 h 49 min
